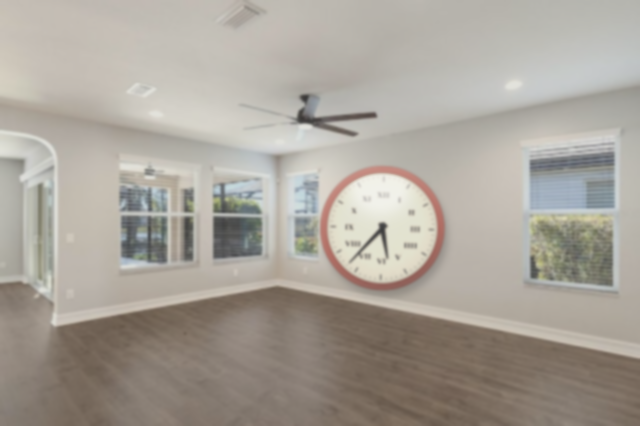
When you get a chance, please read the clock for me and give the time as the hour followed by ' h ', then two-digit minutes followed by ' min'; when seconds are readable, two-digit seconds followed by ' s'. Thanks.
5 h 37 min
